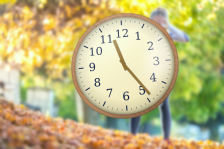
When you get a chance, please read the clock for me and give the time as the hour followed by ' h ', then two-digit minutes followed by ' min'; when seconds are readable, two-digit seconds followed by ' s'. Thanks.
11 h 24 min
